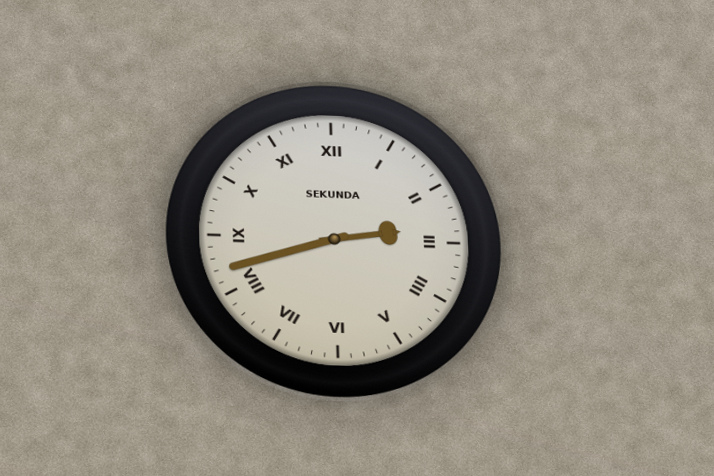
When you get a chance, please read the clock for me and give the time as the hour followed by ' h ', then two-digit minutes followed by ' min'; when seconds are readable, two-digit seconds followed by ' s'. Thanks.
2 h 42 min
